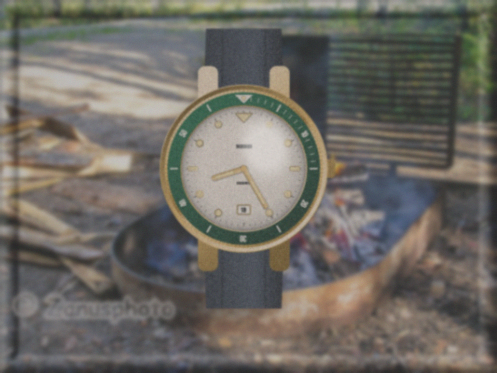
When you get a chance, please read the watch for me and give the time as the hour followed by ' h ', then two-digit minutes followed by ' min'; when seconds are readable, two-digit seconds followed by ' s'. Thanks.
8 h 25 min
